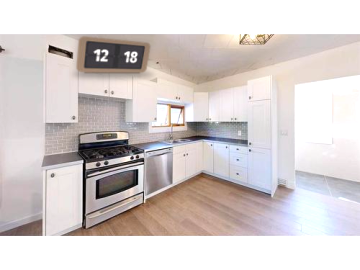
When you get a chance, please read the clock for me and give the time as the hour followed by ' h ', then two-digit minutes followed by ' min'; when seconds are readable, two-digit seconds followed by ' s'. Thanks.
12 h 18 min
